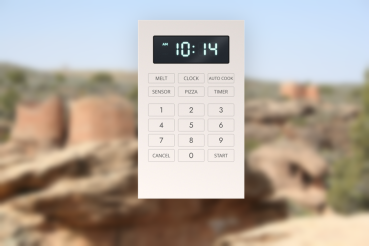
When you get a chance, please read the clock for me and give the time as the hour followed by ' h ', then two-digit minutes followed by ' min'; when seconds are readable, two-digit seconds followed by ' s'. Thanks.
10 h 14 min
